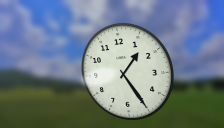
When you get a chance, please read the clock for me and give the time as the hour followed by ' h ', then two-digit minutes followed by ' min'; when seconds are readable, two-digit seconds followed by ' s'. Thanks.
1 h 25 min
